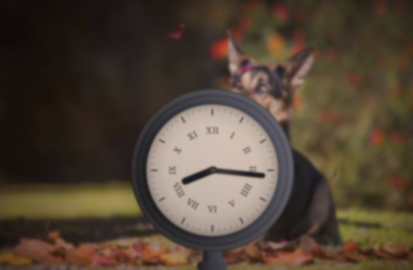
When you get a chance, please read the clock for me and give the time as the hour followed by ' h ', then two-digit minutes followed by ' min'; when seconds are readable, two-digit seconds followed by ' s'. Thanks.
8 h 16 min
